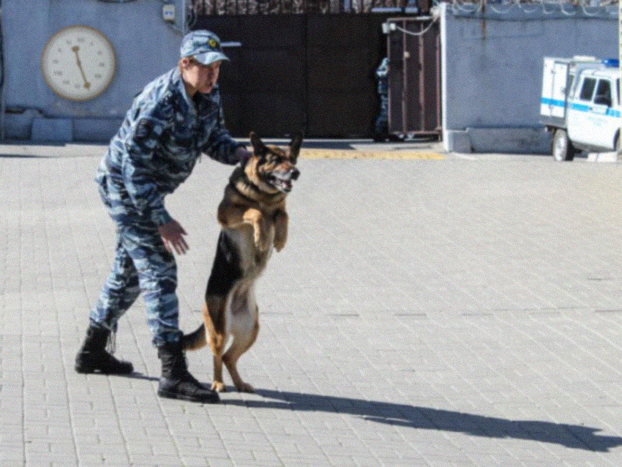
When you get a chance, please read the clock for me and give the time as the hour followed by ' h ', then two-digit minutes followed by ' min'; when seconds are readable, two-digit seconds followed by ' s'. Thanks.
11 h 26 min
